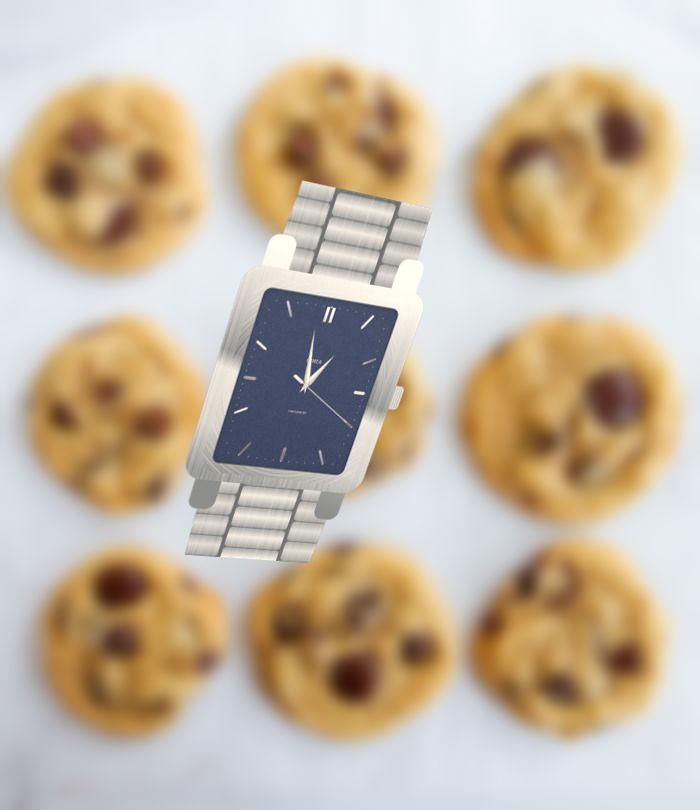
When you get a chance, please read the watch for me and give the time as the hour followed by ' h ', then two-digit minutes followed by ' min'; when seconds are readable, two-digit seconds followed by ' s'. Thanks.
12 h 58 min 20 s
